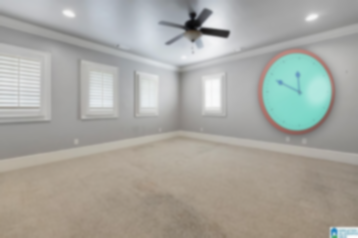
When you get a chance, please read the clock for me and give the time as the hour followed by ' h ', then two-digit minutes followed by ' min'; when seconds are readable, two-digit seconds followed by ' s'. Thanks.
11 h 49 min
